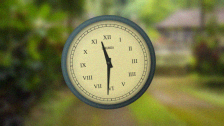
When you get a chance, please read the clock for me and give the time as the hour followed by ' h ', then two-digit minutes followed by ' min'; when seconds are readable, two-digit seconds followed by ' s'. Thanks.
11 h 31 min
